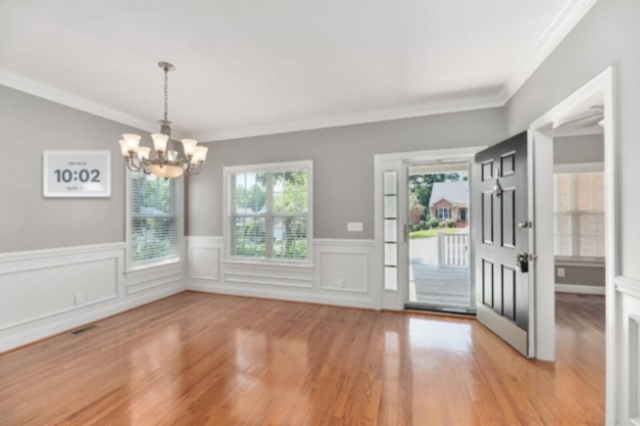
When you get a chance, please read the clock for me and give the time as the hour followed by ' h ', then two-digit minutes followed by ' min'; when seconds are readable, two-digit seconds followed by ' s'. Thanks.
10 h 02 min
